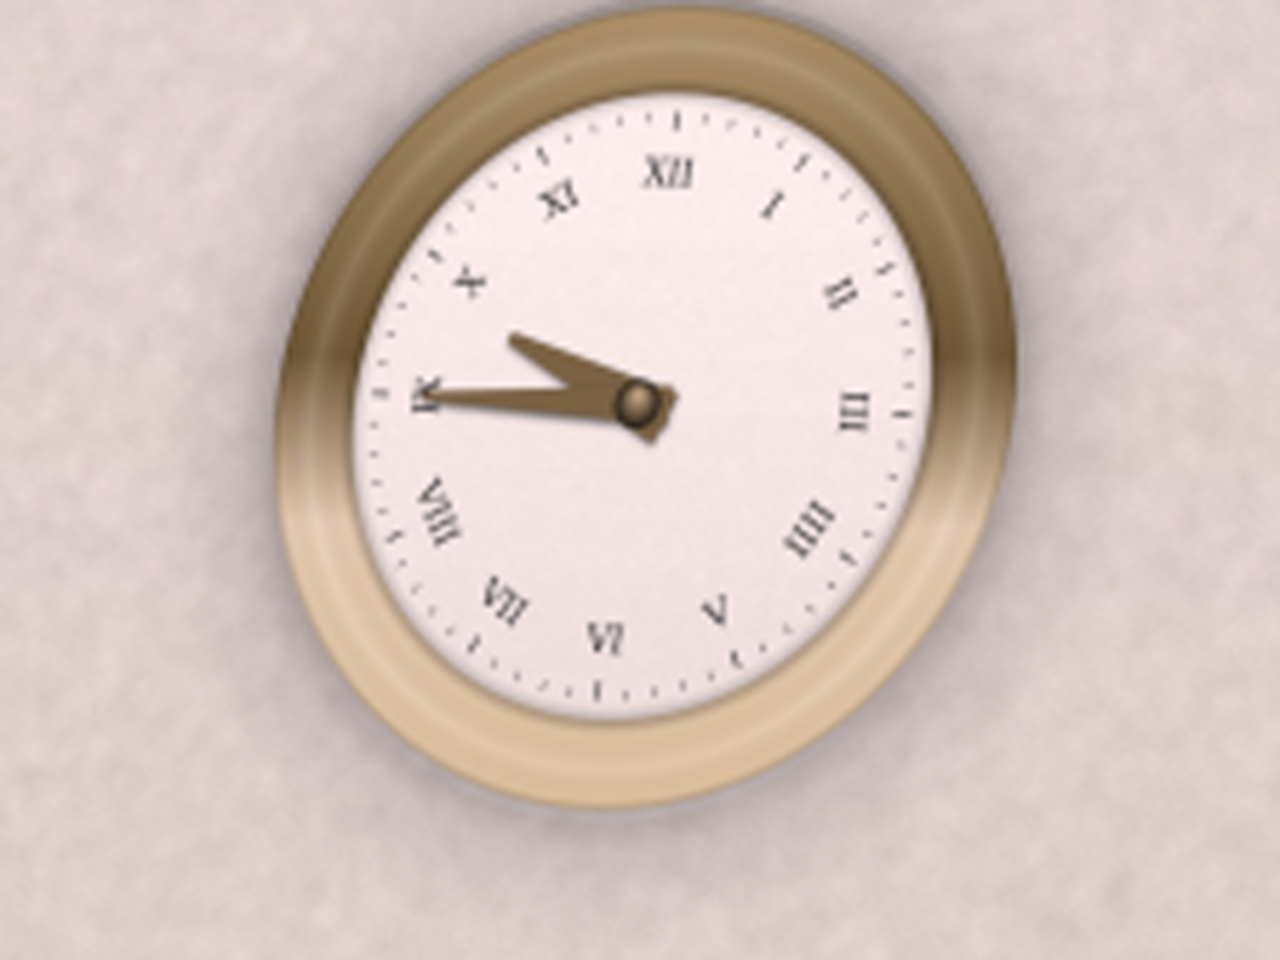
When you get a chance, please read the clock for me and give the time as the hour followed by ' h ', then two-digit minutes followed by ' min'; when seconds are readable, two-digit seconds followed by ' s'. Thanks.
9 h 45 min
